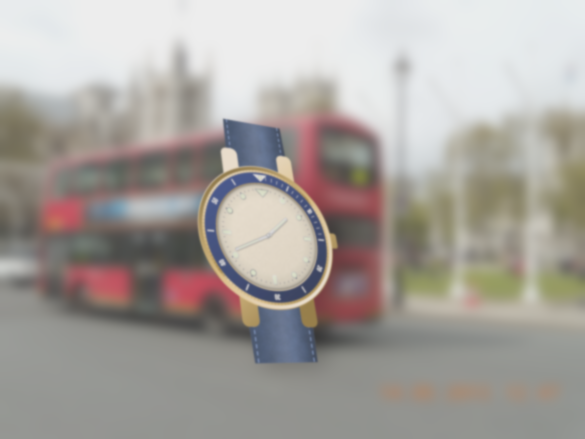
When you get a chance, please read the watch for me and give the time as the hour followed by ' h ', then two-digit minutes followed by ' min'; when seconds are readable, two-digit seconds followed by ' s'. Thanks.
1 h 41 min
